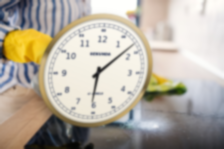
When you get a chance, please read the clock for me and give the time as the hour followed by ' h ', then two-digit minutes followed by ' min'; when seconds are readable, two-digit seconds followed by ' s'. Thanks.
6 h 08 min
